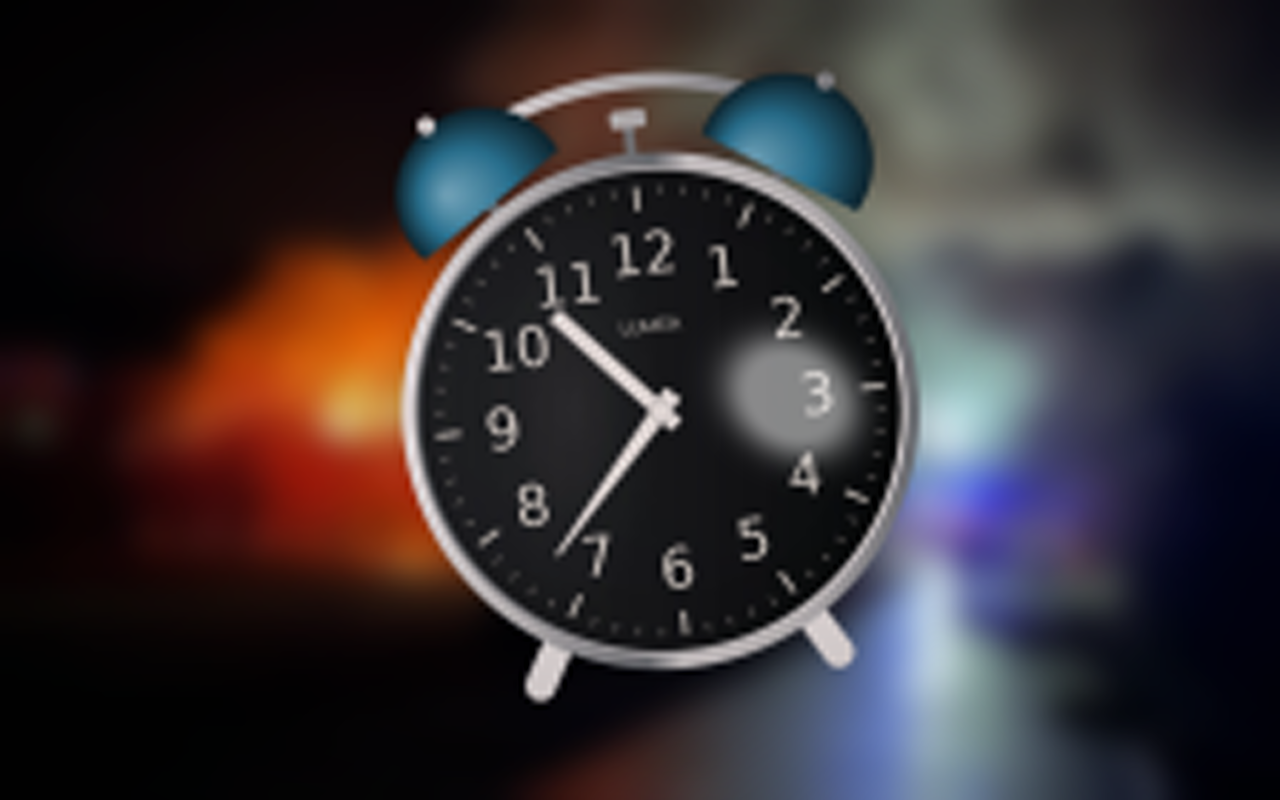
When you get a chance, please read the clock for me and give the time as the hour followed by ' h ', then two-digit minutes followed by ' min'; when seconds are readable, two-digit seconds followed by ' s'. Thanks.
10 h 37 min
